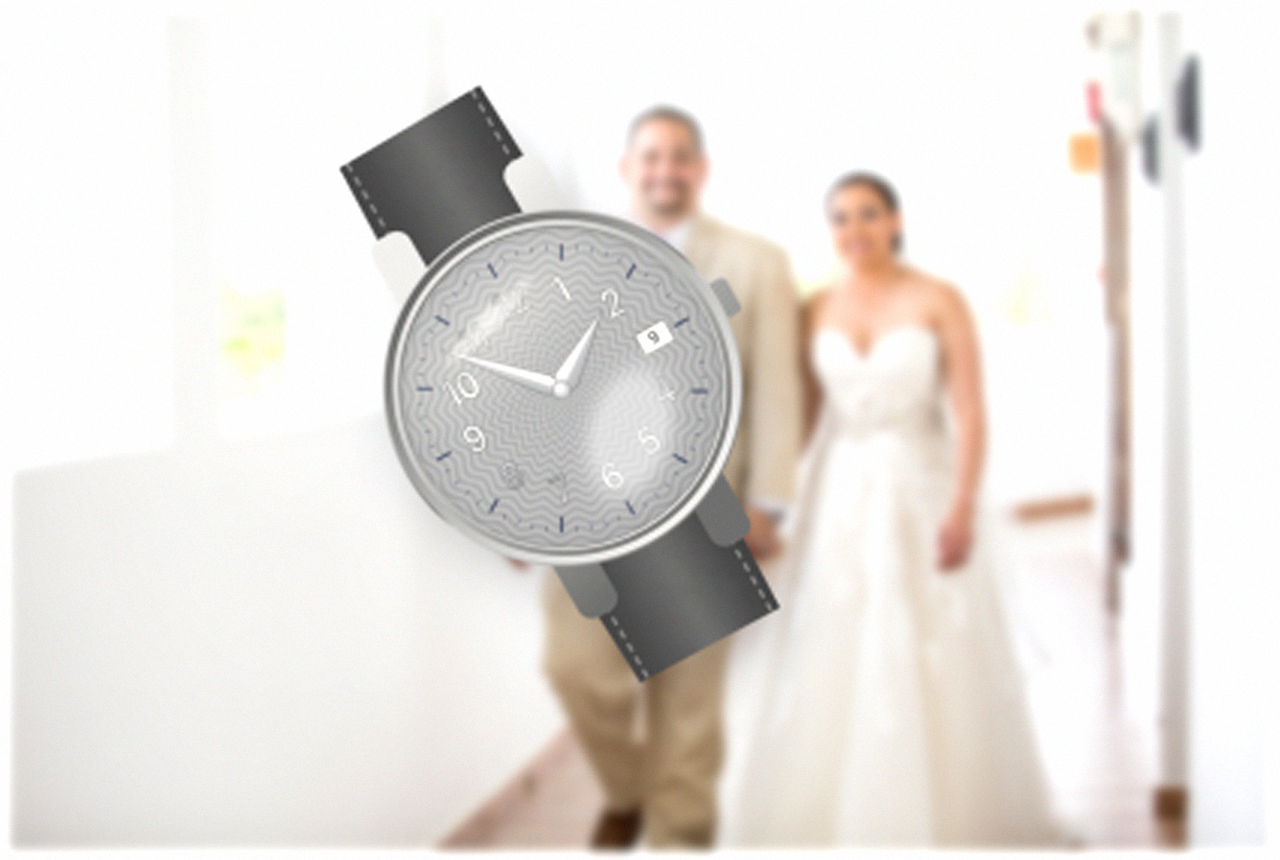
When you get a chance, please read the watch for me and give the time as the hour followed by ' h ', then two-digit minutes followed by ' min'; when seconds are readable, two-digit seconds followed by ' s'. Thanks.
1 h 53 min
